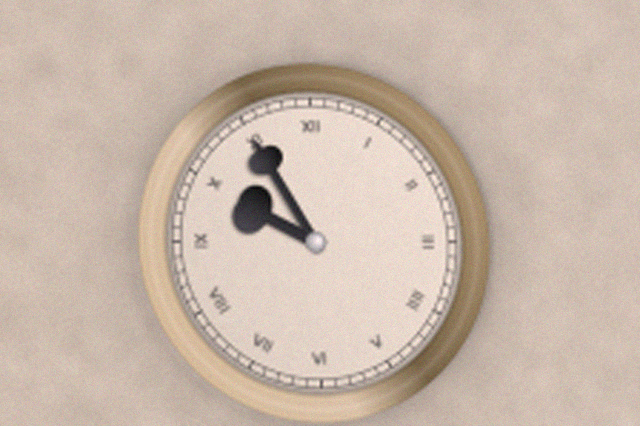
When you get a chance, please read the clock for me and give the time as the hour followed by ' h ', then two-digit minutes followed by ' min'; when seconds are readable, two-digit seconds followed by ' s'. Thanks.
9 h 55 min
